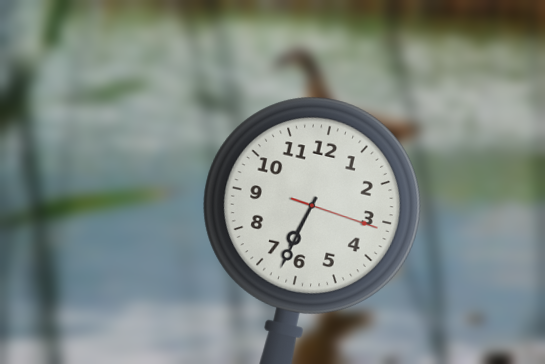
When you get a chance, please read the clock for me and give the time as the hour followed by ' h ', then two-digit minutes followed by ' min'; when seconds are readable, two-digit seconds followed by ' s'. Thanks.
6 h 32 min 16 s
